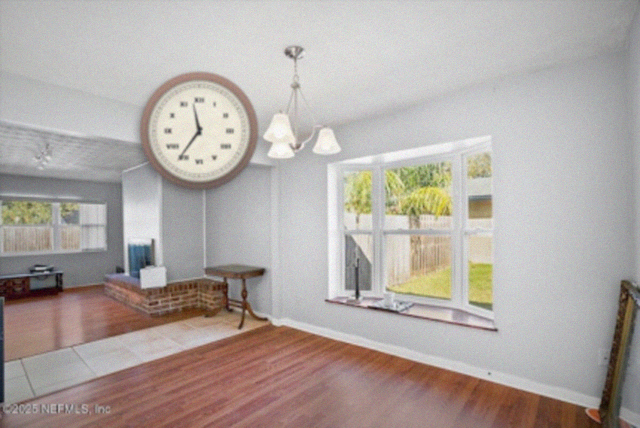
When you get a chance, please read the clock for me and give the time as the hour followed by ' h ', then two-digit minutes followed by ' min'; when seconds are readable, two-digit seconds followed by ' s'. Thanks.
11 h 36 min
